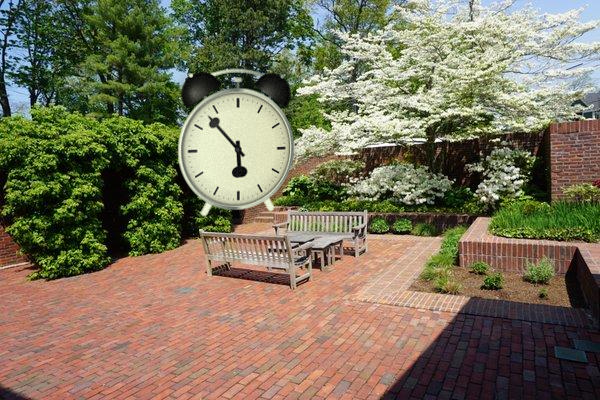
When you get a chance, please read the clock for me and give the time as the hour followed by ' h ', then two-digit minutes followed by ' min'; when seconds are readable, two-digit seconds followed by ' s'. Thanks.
5 h 53 min
